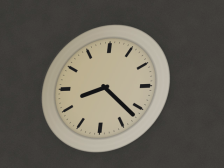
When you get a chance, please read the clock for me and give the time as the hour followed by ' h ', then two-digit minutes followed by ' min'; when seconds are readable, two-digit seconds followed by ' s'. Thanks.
8 h 22 min
